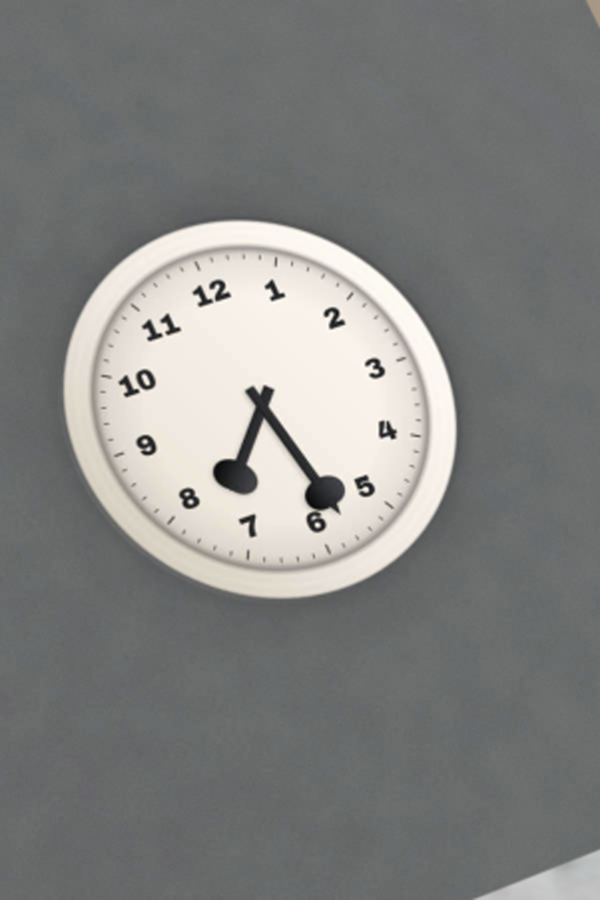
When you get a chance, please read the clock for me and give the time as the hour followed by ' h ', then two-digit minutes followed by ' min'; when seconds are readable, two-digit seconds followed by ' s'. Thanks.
7 h 28 min
